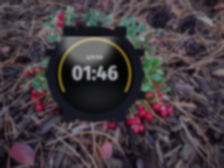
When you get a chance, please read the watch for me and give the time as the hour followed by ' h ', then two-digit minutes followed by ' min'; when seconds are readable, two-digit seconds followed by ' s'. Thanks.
1 h 46 min
